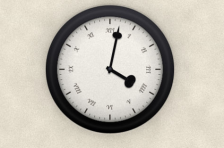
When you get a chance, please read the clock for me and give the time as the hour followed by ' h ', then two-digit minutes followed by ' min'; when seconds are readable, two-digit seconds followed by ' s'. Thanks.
4 h 02 min
